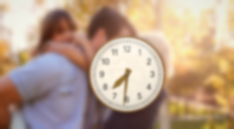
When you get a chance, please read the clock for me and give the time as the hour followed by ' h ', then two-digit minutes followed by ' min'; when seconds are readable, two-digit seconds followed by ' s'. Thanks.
7 h 31 min
